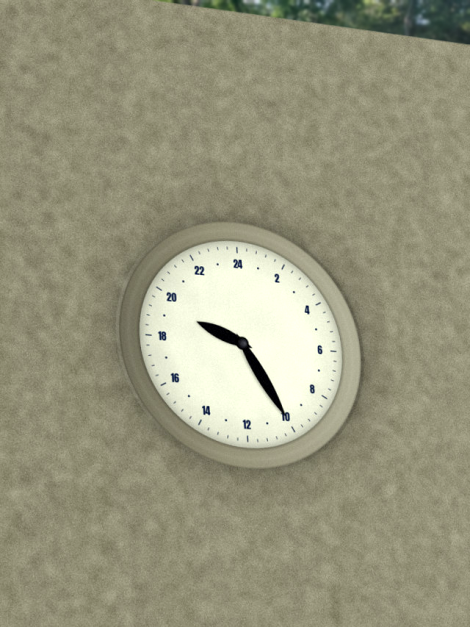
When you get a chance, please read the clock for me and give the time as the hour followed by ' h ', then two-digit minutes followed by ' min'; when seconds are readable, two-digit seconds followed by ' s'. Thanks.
19 h 25 min
